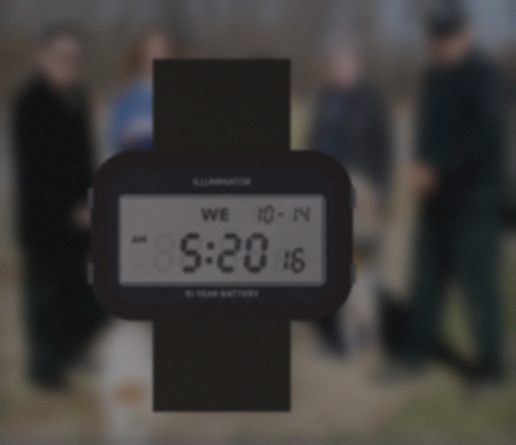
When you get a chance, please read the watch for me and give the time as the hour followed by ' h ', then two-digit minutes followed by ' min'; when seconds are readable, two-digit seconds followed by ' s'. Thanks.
5 h 20 min 16 s
